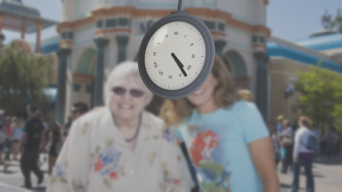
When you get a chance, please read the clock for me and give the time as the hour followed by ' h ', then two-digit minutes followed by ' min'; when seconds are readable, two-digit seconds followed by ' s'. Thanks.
4 h 23 min
